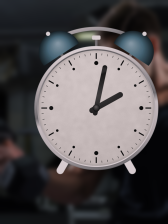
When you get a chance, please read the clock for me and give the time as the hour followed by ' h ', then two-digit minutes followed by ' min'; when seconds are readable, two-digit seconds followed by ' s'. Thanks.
2 h 02 min
